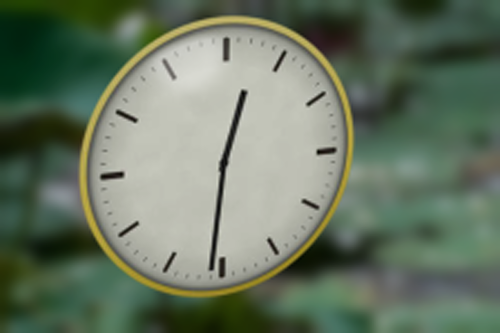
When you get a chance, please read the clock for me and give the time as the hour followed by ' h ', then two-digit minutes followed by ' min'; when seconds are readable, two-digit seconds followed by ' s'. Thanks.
12 h 31 min
